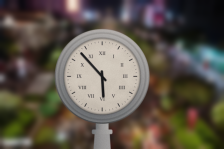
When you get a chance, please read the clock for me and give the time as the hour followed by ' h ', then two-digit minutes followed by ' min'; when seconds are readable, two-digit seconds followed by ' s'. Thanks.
5 h 53 min
